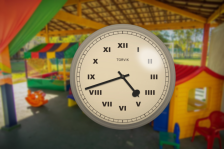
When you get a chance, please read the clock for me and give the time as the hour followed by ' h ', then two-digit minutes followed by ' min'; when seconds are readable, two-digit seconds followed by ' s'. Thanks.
4 h 42 min
